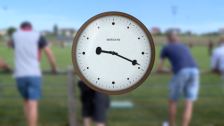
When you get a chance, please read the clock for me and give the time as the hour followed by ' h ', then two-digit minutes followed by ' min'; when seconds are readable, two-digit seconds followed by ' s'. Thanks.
9 h 19 min
